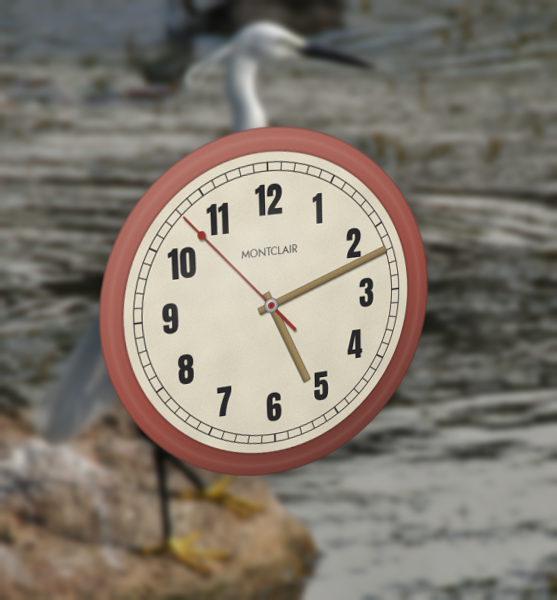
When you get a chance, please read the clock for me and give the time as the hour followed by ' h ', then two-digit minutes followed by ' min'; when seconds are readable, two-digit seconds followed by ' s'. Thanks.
5 h 11 min 53 s
